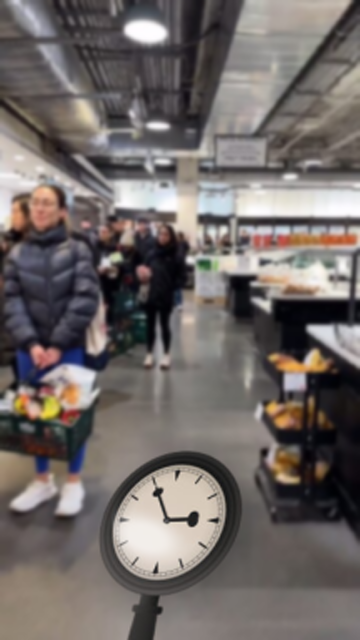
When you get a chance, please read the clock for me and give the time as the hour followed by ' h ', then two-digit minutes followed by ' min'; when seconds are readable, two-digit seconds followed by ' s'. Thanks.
2 h 55 min
